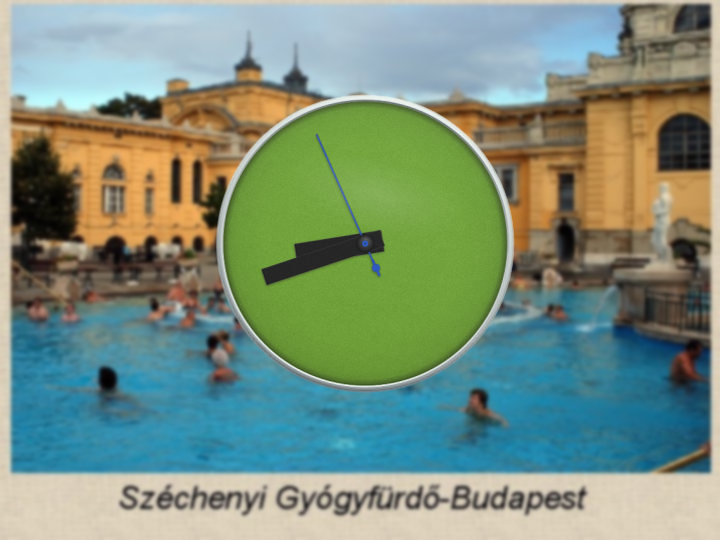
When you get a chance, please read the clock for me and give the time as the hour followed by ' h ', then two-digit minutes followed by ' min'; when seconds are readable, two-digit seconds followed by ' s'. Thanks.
8 h 41 min 56 s
